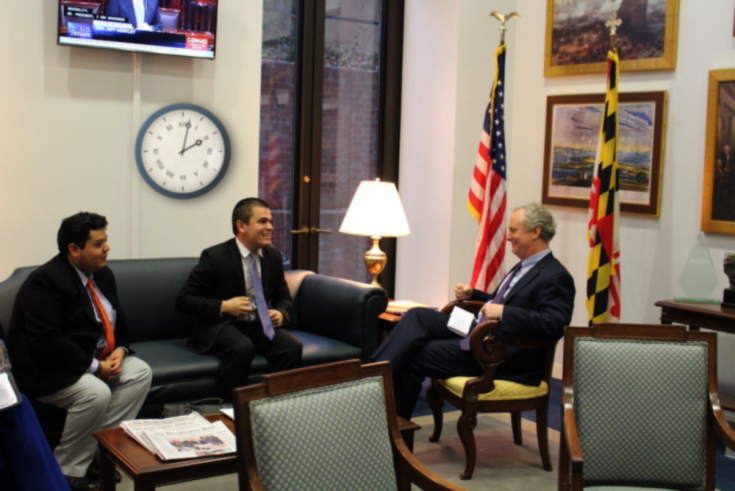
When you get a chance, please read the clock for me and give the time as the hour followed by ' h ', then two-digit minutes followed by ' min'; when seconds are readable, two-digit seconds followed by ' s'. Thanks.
2 h 02 min
